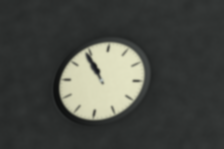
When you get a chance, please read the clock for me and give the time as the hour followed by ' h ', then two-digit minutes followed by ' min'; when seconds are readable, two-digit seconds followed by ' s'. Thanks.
10 h 54 min
